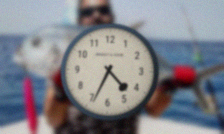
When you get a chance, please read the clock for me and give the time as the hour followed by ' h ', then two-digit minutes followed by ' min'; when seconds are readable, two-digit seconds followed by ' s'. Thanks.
4 h 34 min
